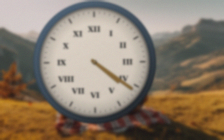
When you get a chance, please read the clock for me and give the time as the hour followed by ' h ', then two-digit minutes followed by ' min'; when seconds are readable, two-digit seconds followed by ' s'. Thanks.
4 h 21 min
